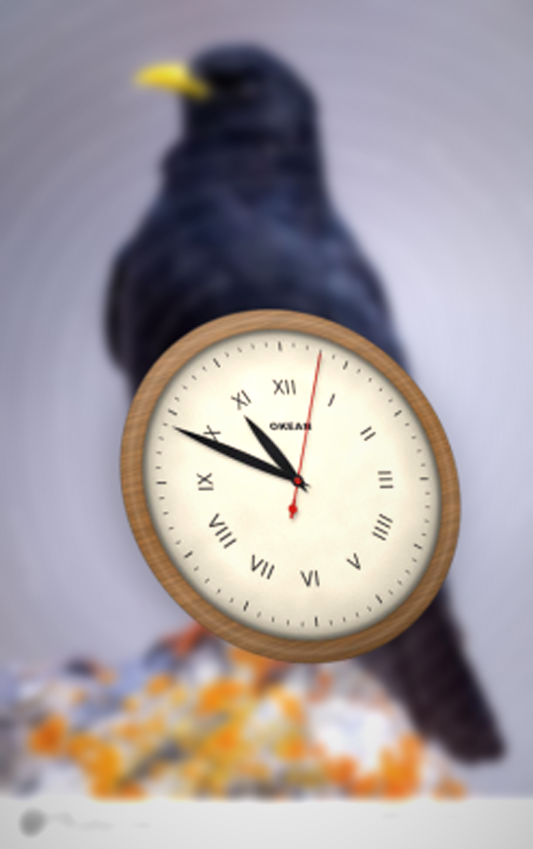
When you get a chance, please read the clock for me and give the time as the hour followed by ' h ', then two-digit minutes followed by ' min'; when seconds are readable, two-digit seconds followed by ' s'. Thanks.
10 h 49 min 03 s
